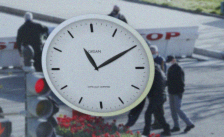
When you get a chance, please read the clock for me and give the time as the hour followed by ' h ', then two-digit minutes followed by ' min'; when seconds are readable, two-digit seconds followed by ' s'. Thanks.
11 h 10 min
